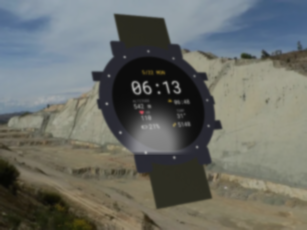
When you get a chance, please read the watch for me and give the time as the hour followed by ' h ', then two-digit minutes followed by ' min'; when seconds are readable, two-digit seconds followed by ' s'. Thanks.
6 h 13 min
